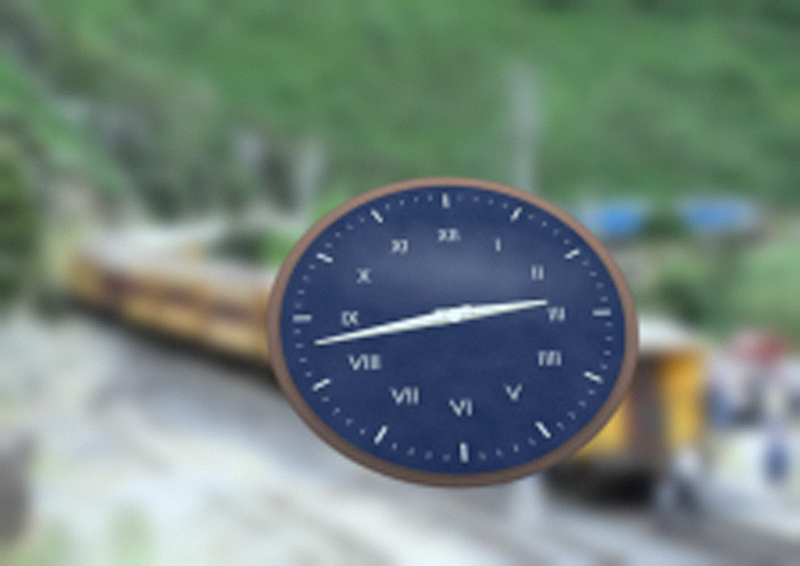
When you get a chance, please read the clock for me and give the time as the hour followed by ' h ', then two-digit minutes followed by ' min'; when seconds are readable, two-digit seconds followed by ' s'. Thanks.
2 h 43 min
